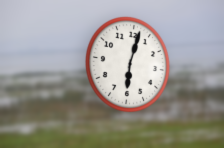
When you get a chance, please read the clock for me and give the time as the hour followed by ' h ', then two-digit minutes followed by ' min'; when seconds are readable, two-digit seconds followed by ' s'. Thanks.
6 h 02 min
